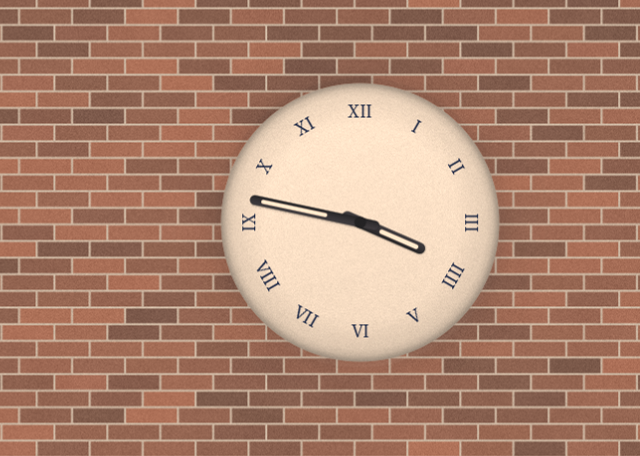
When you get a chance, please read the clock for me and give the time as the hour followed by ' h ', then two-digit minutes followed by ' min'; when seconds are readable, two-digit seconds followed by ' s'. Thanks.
3 h 47 min
